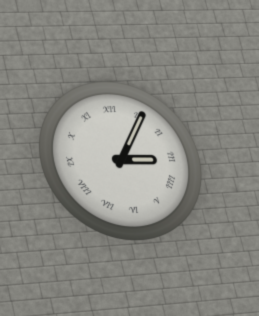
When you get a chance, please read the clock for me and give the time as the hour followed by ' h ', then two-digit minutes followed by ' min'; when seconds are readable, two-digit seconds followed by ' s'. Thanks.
3 h 06 min
